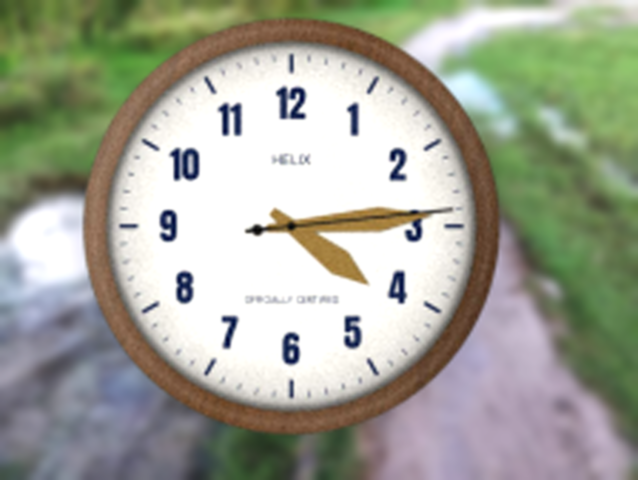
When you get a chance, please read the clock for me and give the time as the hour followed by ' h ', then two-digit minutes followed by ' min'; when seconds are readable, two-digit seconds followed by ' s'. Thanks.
4 h 14 min 14 s
